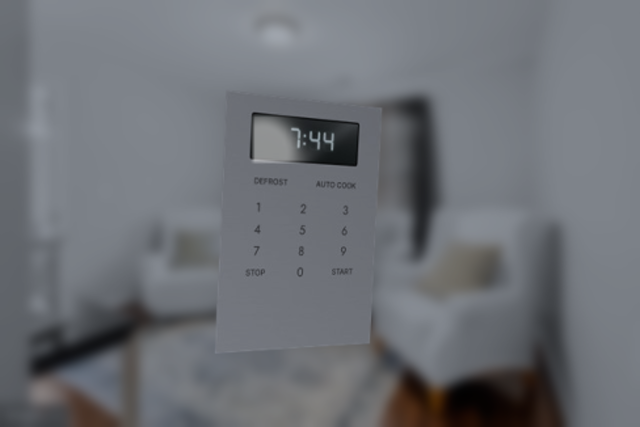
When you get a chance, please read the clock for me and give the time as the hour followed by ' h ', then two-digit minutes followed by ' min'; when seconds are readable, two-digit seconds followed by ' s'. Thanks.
7 h 44 min
